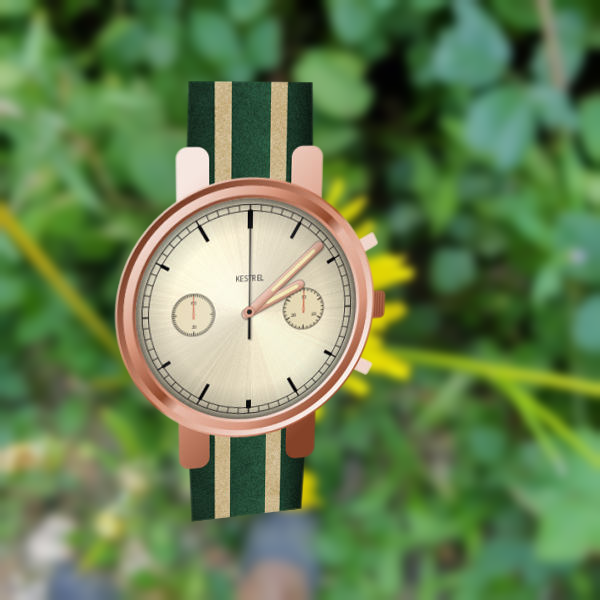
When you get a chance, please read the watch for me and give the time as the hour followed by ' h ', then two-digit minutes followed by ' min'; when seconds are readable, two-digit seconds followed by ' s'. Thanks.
2 h 08 min
